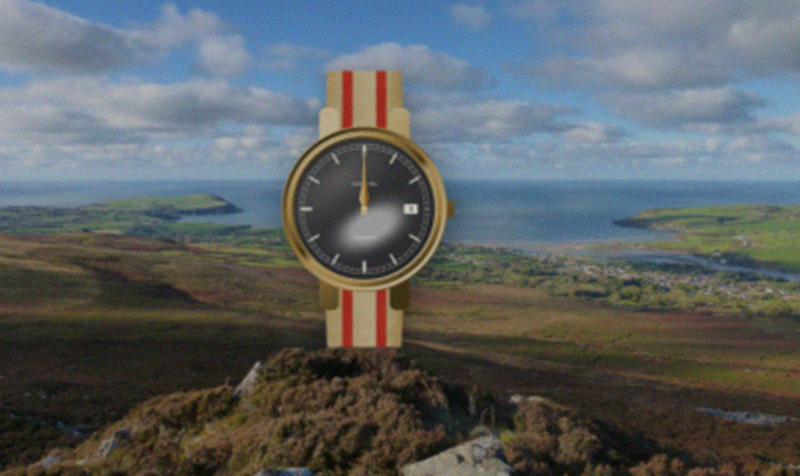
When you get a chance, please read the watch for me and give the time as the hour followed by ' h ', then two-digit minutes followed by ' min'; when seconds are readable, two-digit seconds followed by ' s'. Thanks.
12 h 00 min
